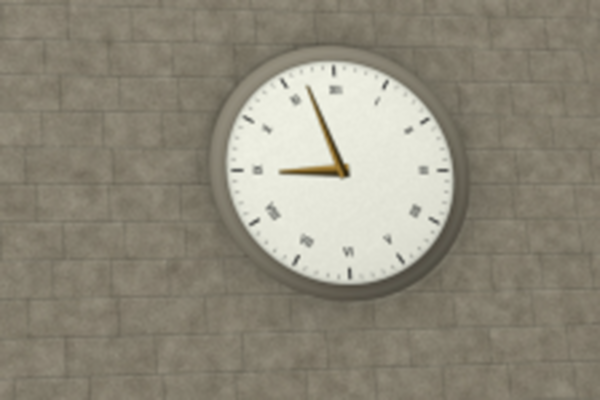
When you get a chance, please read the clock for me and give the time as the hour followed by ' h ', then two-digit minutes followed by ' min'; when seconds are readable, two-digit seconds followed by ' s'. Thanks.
8 h 57 min
